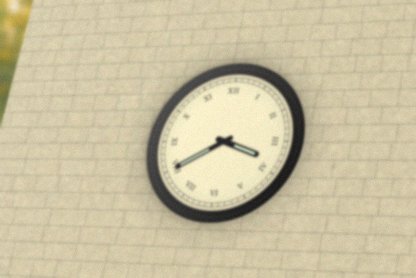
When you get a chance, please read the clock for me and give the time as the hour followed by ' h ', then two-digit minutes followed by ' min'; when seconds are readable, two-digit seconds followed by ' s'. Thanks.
3 h 40 min
